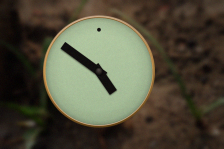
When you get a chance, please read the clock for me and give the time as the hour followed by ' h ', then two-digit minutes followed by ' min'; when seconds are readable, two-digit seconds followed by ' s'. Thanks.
4 h 51 min
